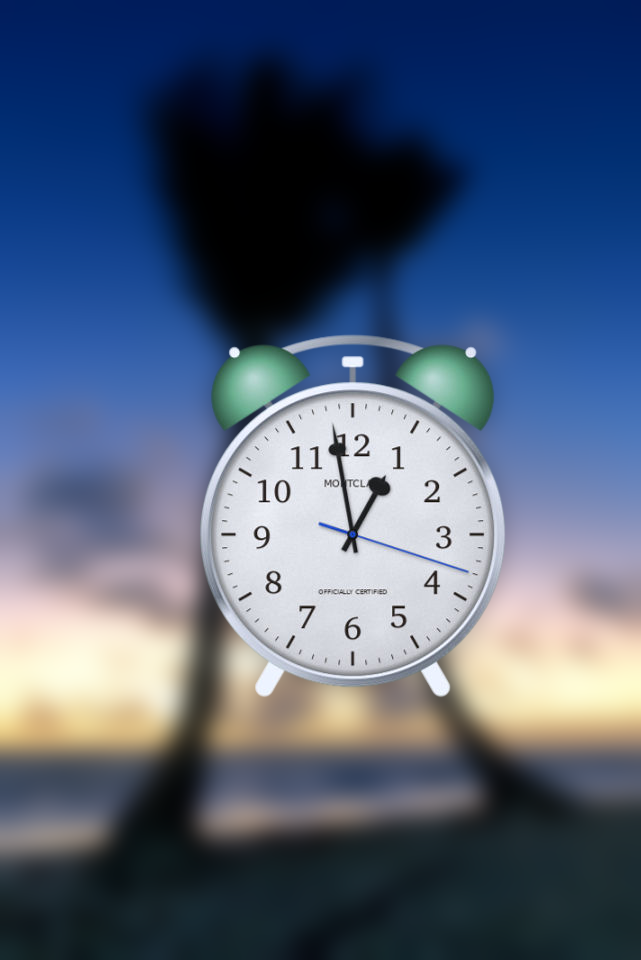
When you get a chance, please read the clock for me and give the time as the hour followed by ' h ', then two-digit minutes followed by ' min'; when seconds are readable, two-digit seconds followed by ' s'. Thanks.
12 h 58 min 18 s
